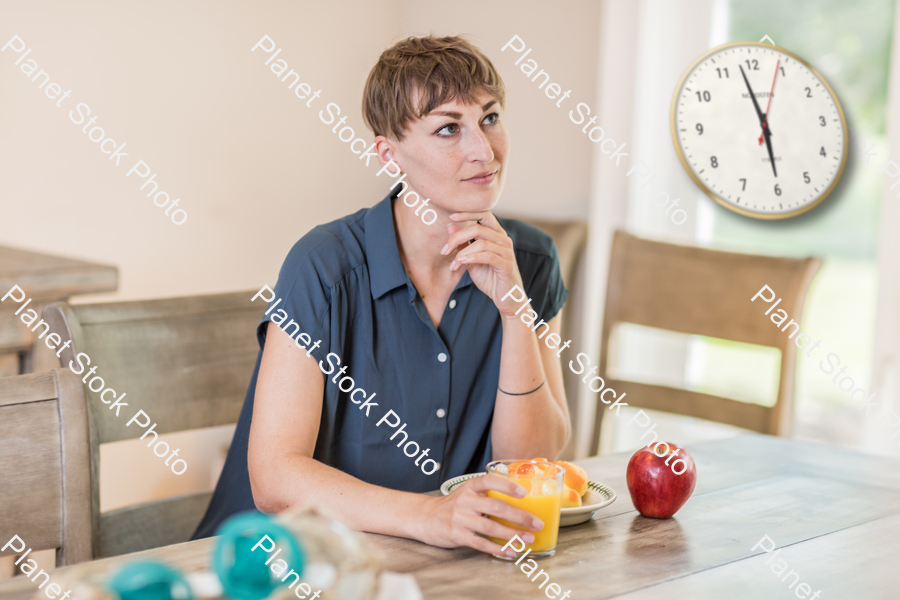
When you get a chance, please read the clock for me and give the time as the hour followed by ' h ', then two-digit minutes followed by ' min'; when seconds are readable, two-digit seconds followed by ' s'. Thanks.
5 h 58 min 04 s
